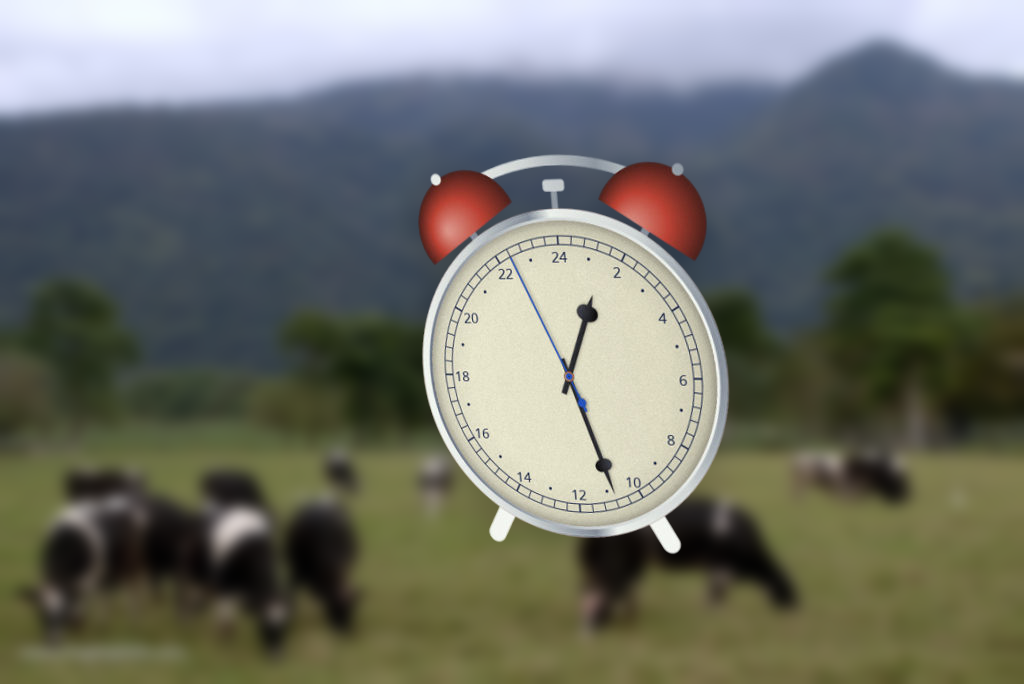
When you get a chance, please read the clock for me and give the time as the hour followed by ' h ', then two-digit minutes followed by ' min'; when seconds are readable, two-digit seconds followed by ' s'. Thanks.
1 h 26 min 56 s
